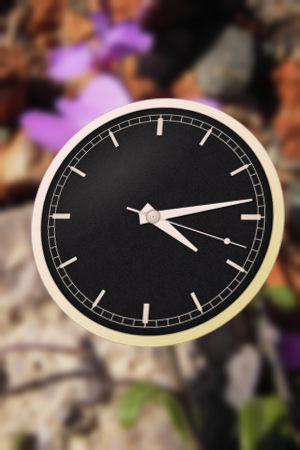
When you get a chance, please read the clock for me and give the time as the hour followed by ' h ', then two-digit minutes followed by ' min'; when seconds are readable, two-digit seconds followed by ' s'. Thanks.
4 h 13 min 18 s
